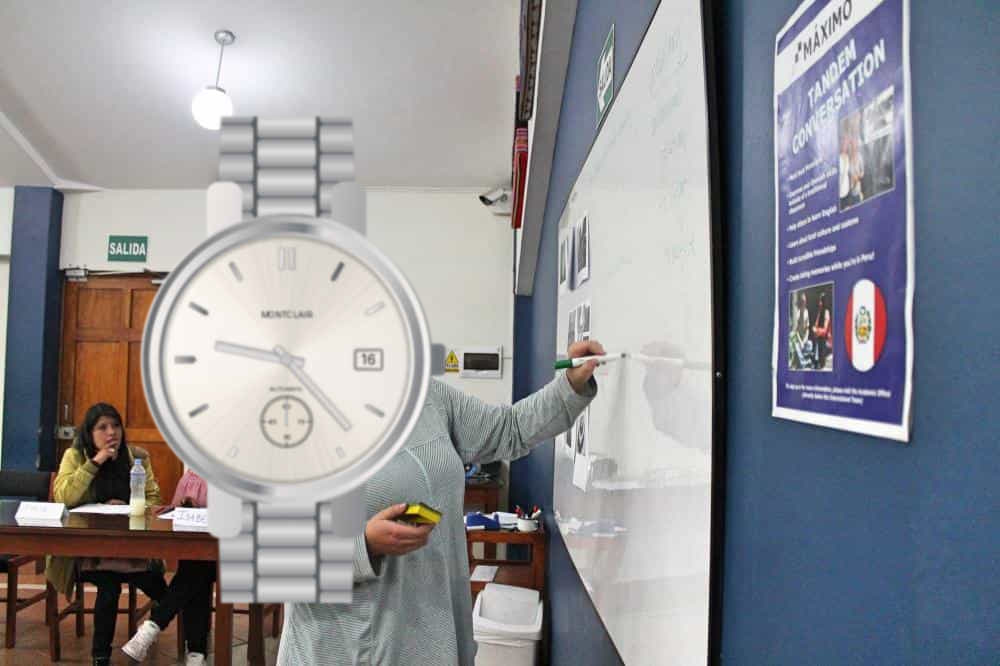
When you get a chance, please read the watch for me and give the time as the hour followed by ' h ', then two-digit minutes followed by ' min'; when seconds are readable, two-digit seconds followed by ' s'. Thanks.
9 h 23 min
